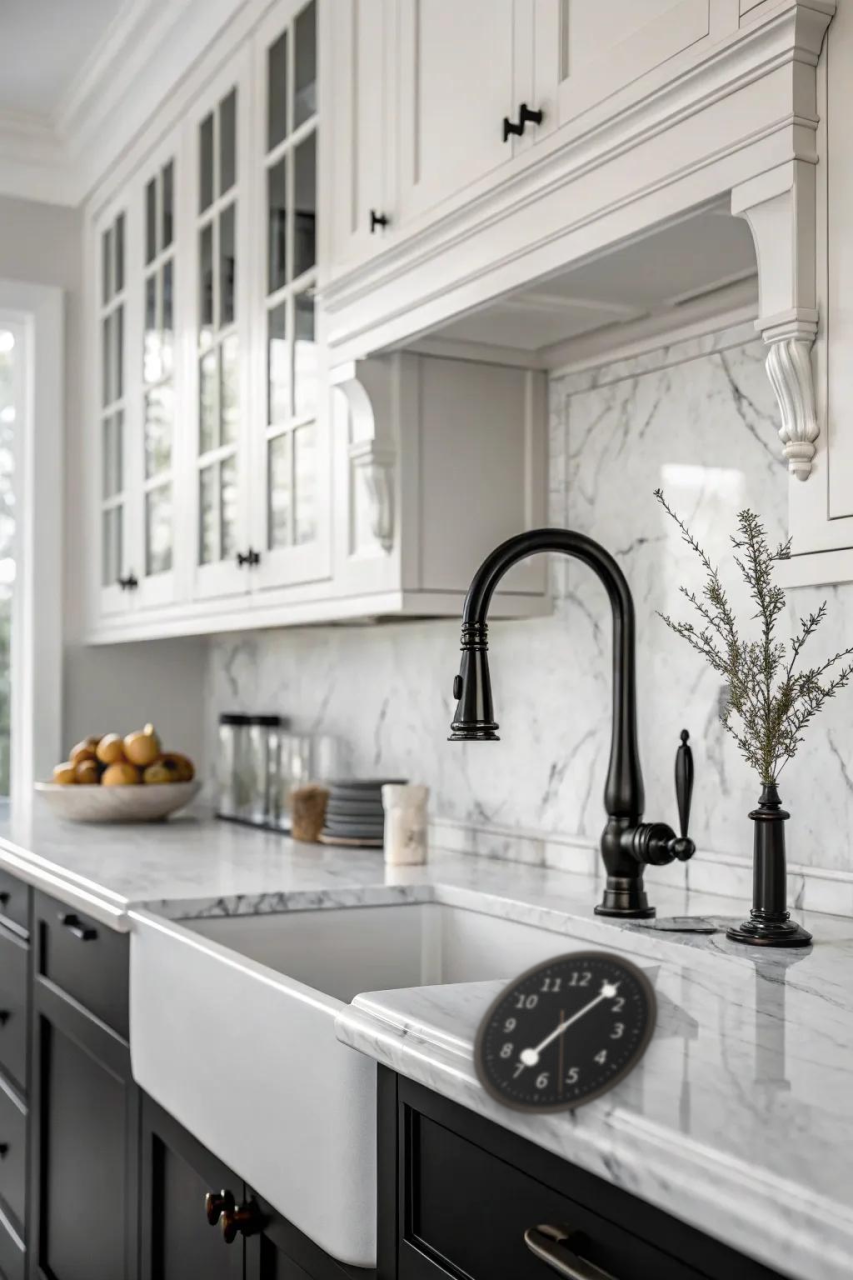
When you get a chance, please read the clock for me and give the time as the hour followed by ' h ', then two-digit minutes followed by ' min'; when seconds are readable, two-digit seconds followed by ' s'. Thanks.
7 h 06 min 27 s
